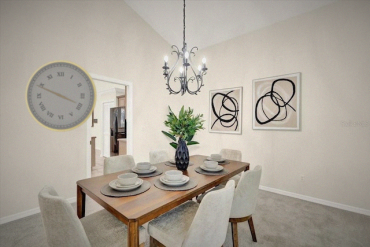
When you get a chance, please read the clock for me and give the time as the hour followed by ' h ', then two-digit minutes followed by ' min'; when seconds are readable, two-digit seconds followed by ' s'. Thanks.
3 h 49 min
